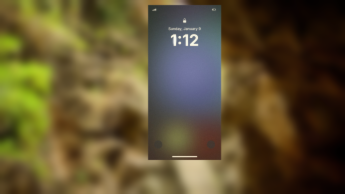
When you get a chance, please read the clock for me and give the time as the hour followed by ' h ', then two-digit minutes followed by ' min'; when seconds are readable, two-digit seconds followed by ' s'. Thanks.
1 h 12 min
